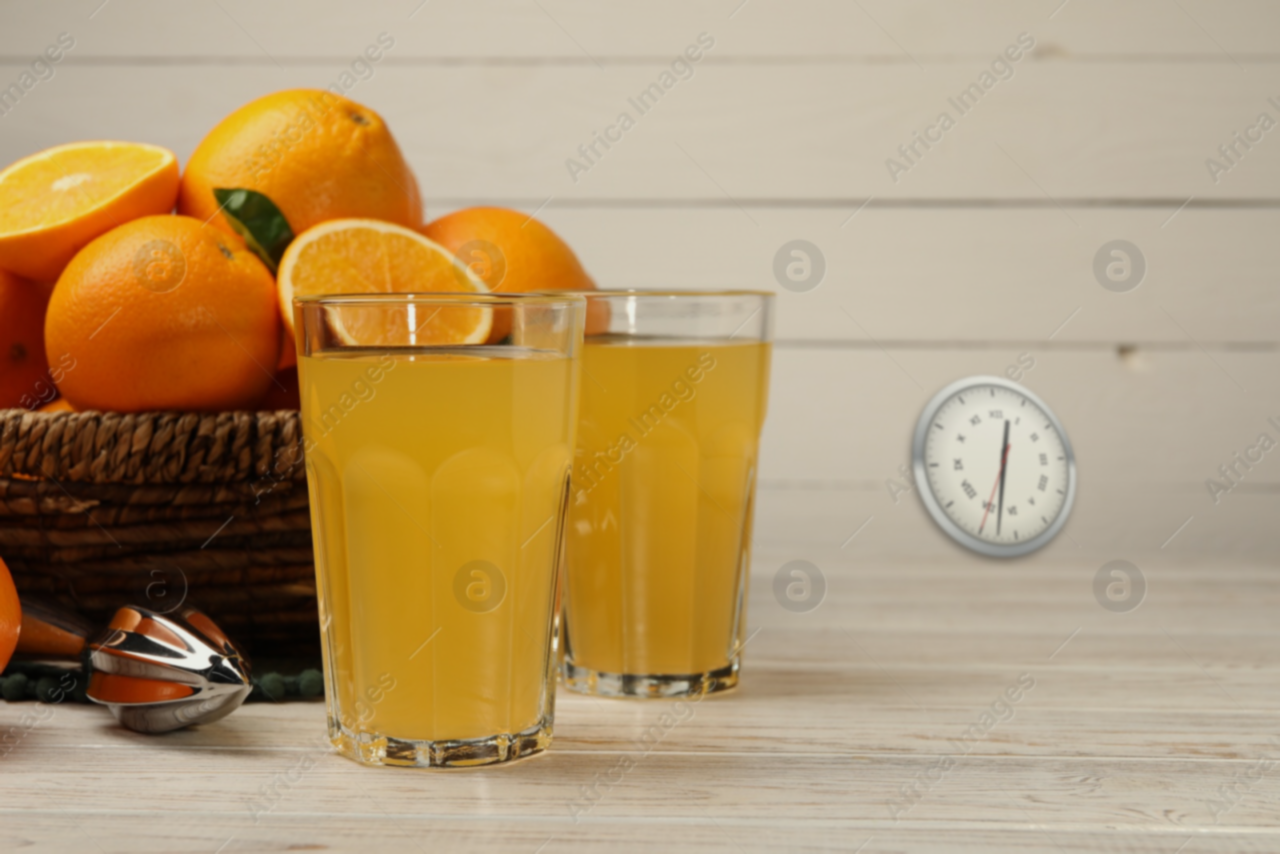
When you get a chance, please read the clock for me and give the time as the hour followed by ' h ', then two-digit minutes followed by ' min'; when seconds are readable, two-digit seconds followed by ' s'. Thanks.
12 h 32 min 35 s
